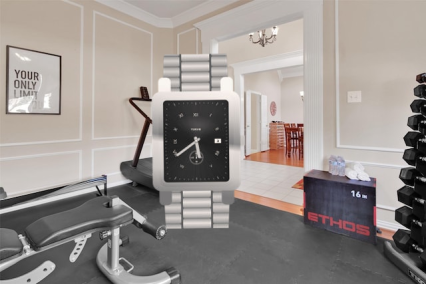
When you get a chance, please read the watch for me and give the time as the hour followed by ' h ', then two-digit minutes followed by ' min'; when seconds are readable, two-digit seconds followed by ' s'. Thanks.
5 h 39 min
